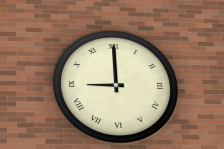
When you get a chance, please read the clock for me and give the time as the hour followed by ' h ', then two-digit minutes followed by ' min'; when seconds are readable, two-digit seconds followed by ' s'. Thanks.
9 h 00 min
